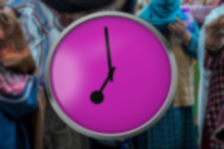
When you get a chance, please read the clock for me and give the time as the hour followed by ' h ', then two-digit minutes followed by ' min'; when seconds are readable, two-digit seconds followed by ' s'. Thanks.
6 h 59 min
